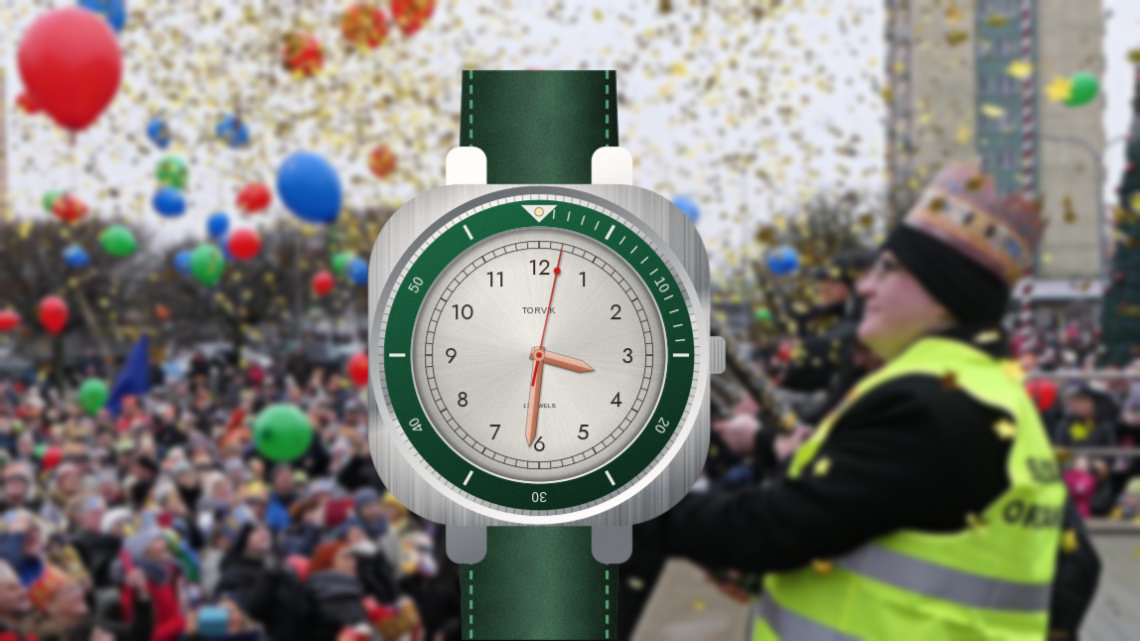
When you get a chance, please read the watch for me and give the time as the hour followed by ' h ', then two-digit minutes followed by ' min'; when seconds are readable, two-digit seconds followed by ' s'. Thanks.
3 h 31 min 02 s
